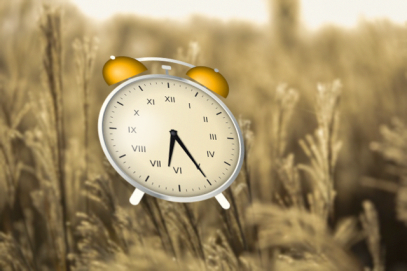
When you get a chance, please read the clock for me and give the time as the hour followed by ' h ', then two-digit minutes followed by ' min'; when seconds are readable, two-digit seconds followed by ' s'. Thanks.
6 h 25 min
